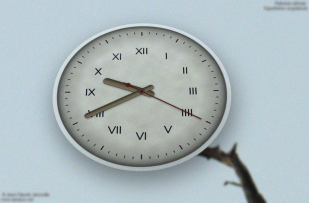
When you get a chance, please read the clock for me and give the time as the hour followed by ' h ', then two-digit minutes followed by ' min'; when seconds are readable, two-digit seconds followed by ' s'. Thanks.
9 h 40 min 20 s
